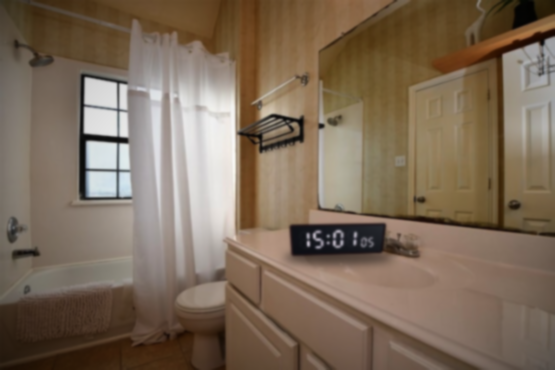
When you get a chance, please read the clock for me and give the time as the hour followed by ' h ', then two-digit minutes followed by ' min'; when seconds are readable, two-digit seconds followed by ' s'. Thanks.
15 h 01 min
